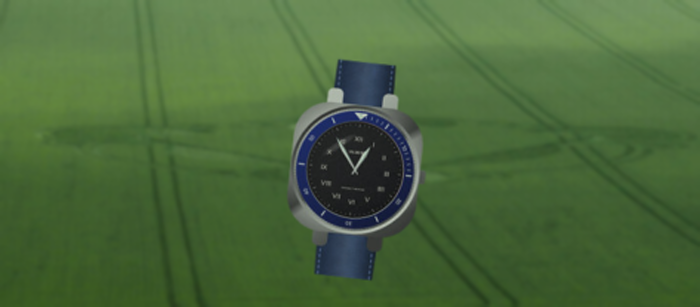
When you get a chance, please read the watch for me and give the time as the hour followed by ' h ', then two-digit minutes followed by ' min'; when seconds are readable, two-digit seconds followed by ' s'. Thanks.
12 h 54 min
